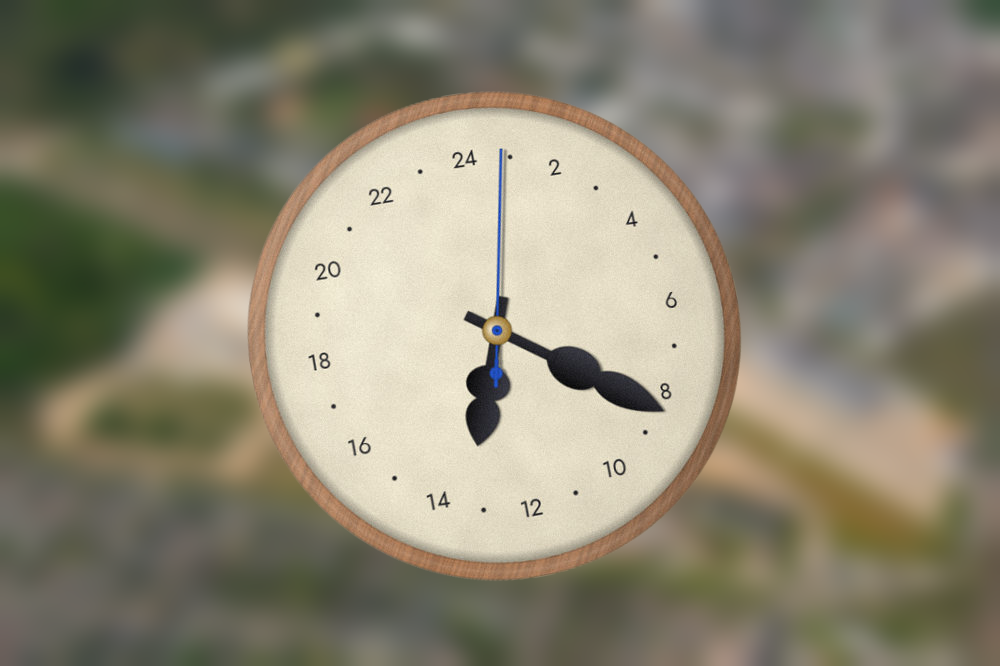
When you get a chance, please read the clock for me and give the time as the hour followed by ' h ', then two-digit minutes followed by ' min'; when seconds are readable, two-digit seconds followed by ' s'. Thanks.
13 h 21 min 02 s
